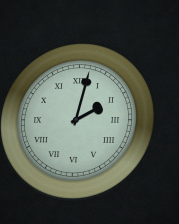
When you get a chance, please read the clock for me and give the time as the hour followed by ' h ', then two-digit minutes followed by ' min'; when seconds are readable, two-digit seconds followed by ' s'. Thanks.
2 h 02 min
